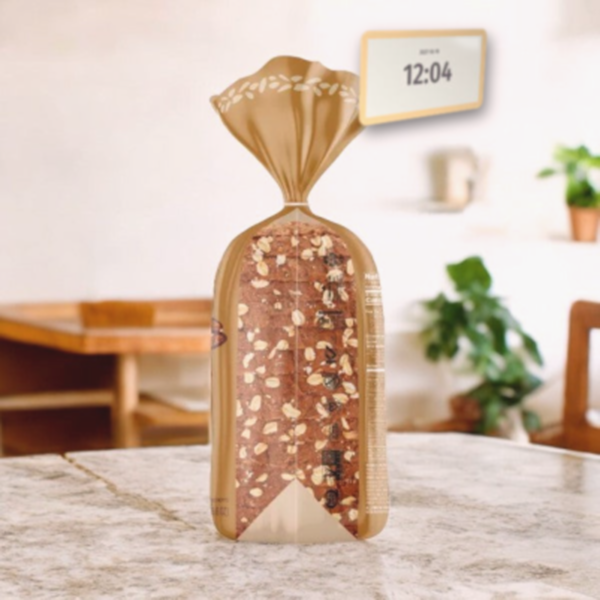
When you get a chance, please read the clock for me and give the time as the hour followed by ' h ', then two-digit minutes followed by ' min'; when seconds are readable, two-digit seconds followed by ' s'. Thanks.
12 h 04 min
